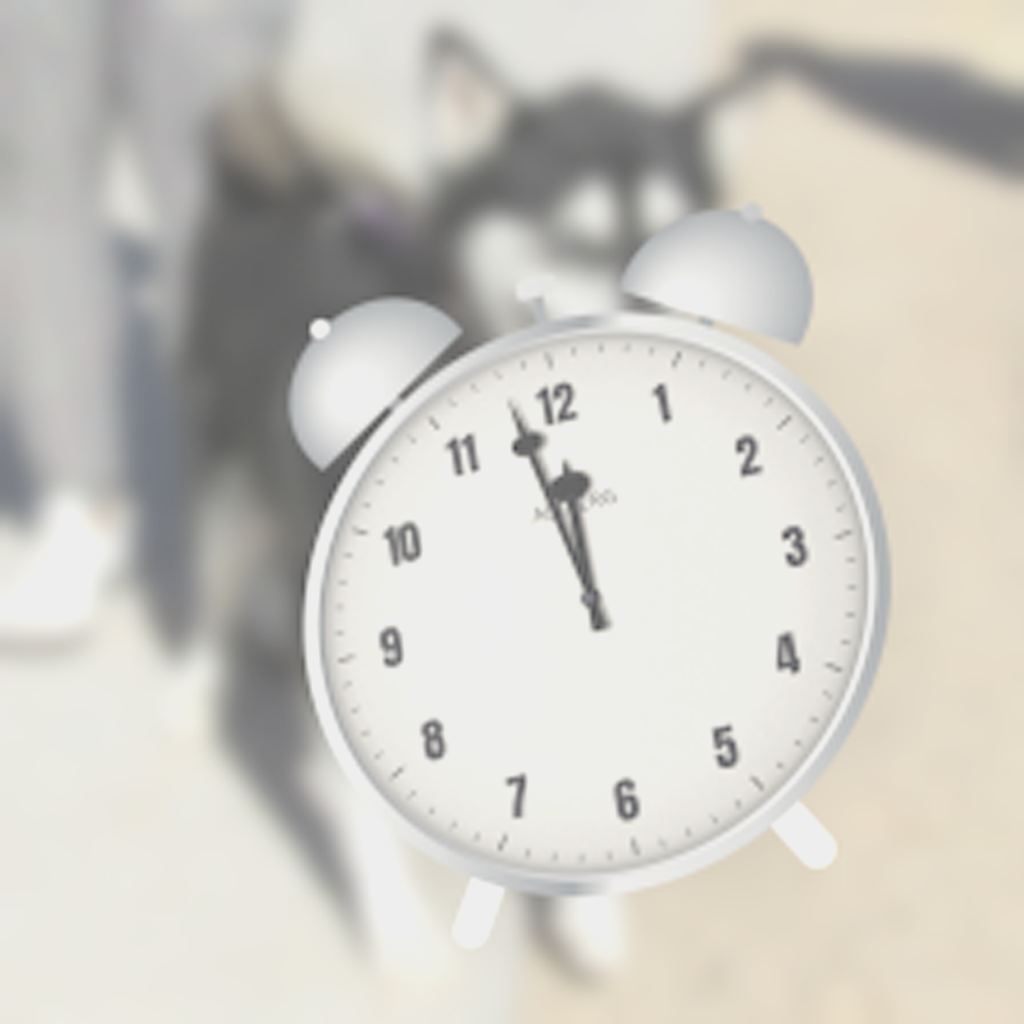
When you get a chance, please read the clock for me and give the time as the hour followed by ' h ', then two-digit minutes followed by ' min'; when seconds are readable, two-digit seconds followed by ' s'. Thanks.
11 h 58 min
